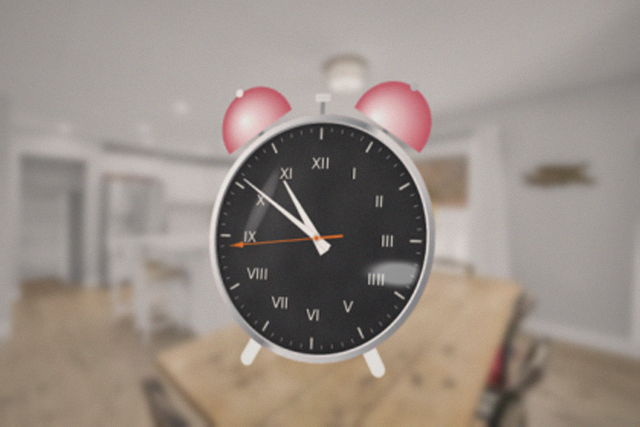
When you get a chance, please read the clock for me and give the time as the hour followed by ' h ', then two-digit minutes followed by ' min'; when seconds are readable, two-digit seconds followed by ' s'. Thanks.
10 h 50 min 44 s
